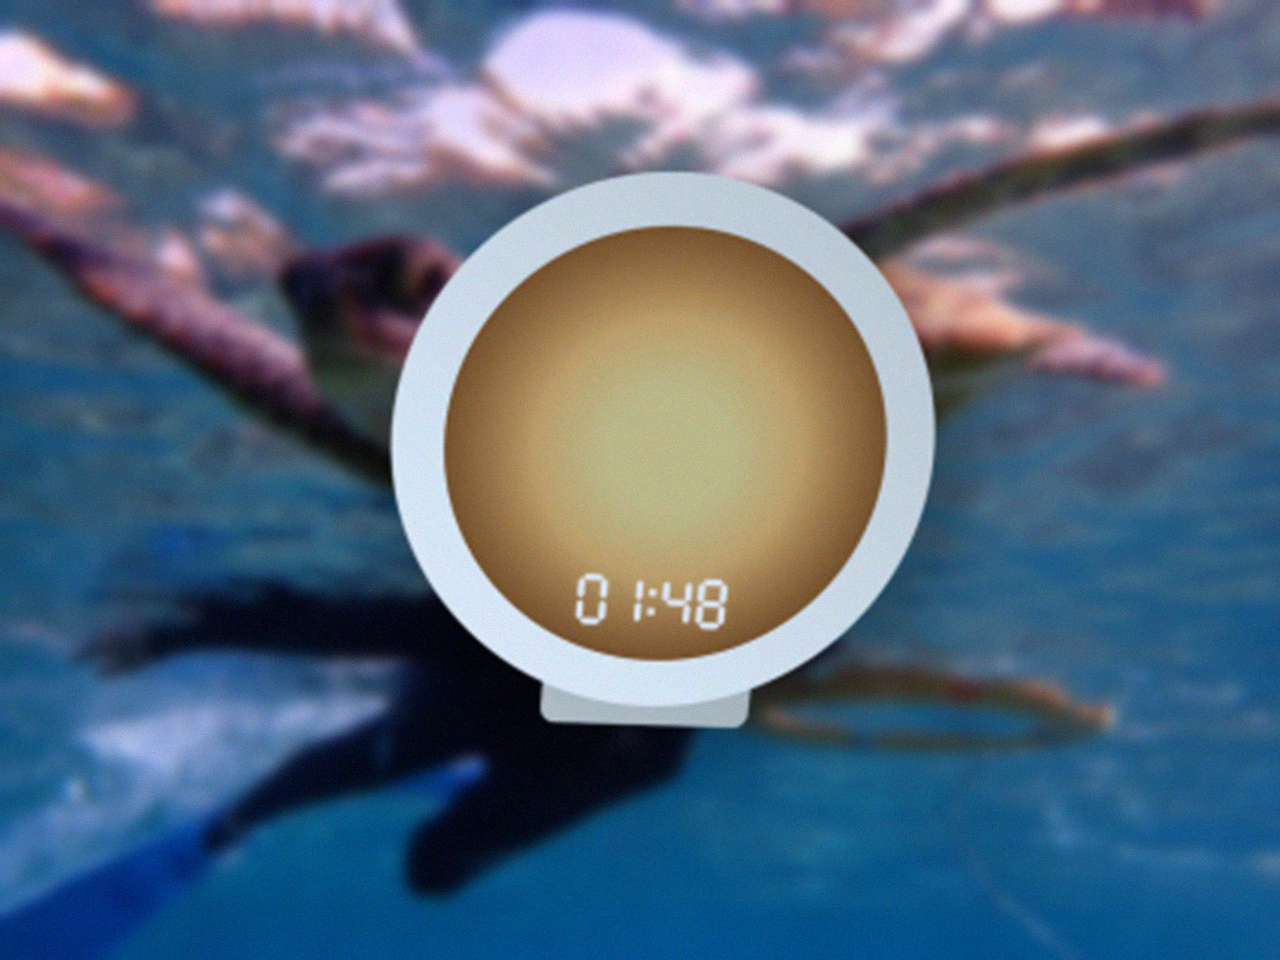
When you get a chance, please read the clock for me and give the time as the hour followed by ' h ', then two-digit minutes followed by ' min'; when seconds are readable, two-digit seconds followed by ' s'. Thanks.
1 h 48 min
